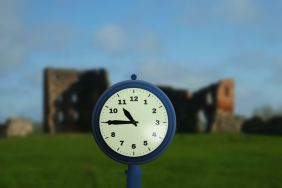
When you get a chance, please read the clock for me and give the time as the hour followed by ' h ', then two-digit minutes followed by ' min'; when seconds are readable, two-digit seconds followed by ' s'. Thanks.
10 h 45 min
